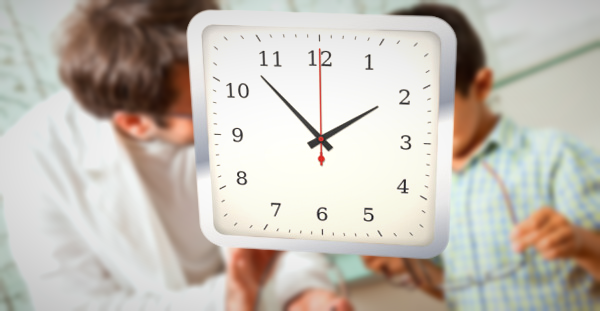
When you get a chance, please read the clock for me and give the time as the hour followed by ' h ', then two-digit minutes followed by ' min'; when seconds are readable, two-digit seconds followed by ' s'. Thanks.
1 h 53 min 00 s
